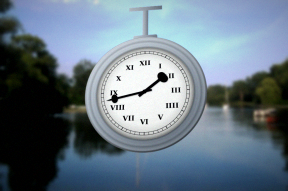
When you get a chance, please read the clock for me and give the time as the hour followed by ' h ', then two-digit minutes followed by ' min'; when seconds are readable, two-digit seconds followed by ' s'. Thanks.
1 h 43 min
